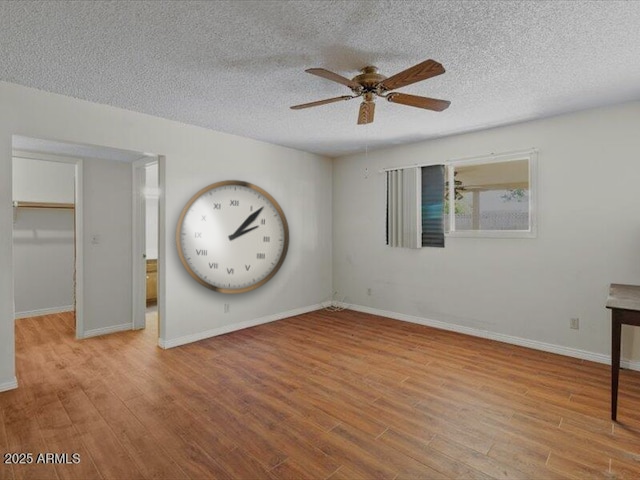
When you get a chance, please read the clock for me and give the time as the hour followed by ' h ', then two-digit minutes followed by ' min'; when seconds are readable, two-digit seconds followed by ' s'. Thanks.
2 h 07 min
